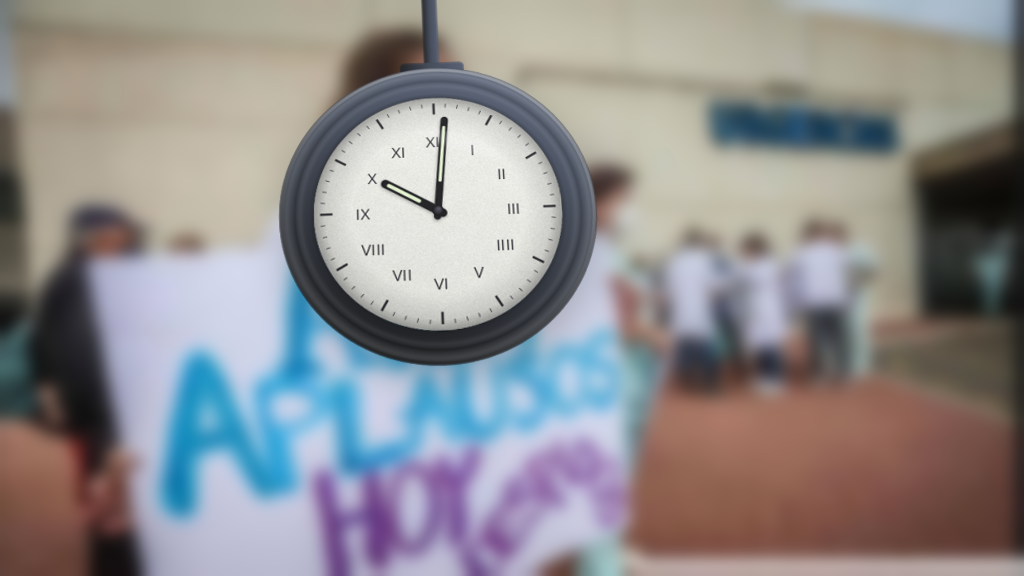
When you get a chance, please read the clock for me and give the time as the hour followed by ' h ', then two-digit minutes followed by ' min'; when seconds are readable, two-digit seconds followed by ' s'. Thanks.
10 h 01 min
